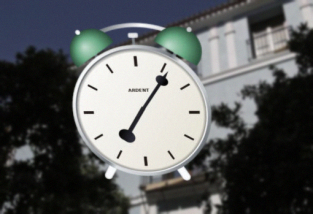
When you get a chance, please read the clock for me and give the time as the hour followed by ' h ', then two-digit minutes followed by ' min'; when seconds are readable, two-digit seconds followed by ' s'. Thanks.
7 h 06 min
